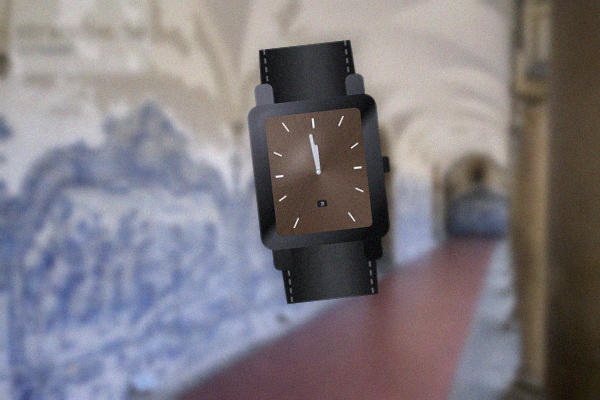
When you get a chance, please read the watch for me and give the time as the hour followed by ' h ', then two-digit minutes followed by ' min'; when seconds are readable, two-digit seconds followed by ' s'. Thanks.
11 h 59 min
